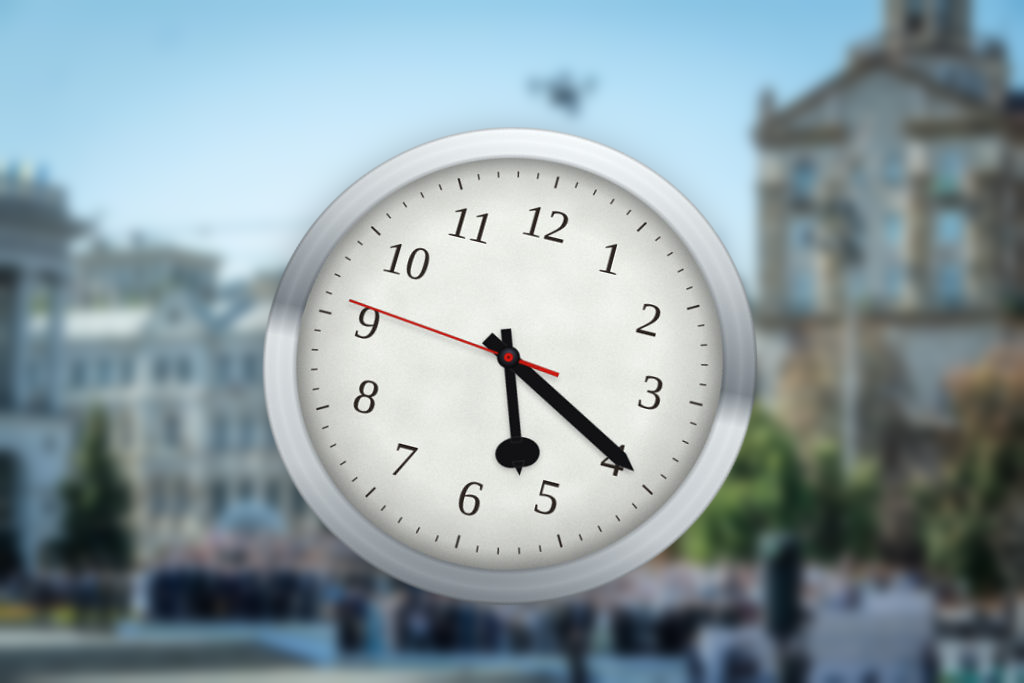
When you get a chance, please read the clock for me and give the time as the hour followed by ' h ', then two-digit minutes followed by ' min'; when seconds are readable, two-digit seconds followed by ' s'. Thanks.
5 h 19 min 46 s
